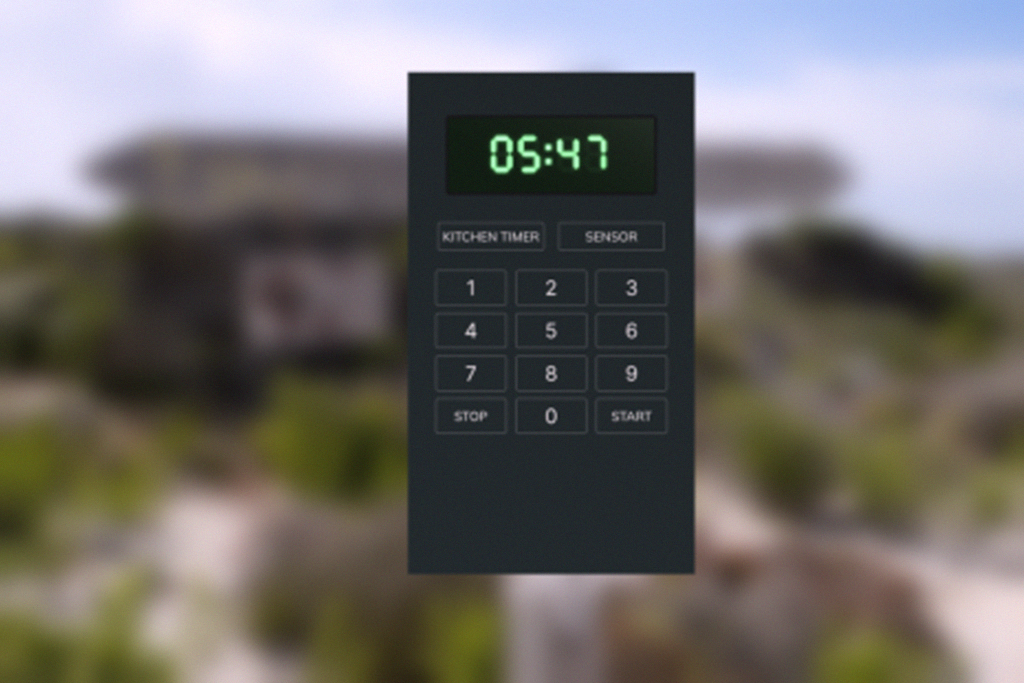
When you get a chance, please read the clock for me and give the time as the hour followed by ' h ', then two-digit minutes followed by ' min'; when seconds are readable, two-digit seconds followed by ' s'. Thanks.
5 h 47 min
